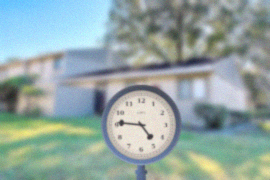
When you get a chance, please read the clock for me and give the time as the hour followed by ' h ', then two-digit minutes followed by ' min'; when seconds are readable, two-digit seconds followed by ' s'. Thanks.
4 h 46 min
